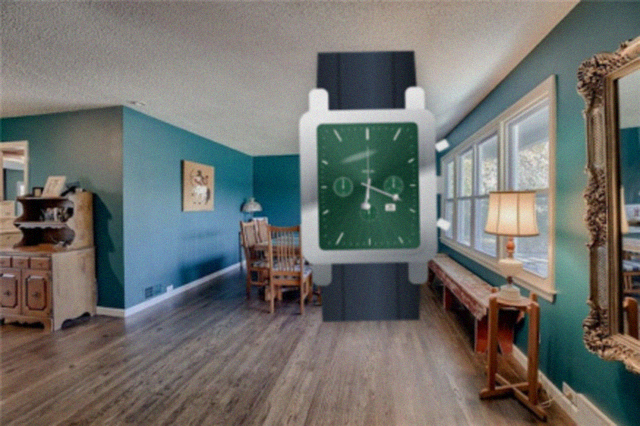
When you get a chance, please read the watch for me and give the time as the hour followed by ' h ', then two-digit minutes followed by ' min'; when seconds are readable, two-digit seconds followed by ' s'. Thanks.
6 h 19 min
